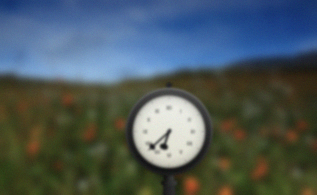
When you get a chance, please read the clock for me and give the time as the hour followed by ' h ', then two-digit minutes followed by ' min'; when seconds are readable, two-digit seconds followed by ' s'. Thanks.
6 h 38 min
